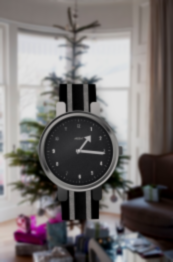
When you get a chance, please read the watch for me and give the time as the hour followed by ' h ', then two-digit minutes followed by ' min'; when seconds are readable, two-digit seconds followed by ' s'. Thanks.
1 h 16 min
